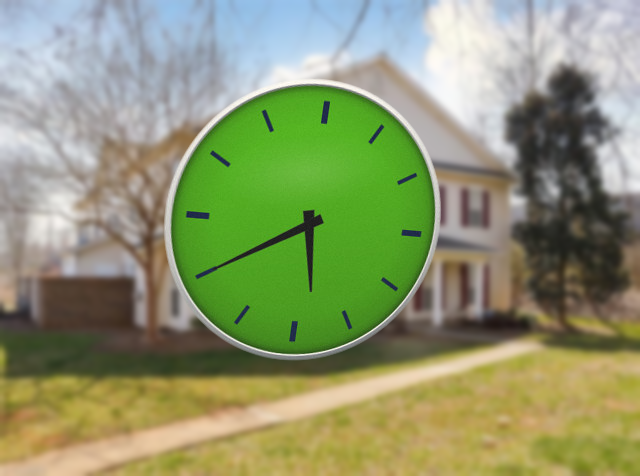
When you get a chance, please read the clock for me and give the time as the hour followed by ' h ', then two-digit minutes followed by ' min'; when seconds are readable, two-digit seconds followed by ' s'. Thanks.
5 h 40 min
